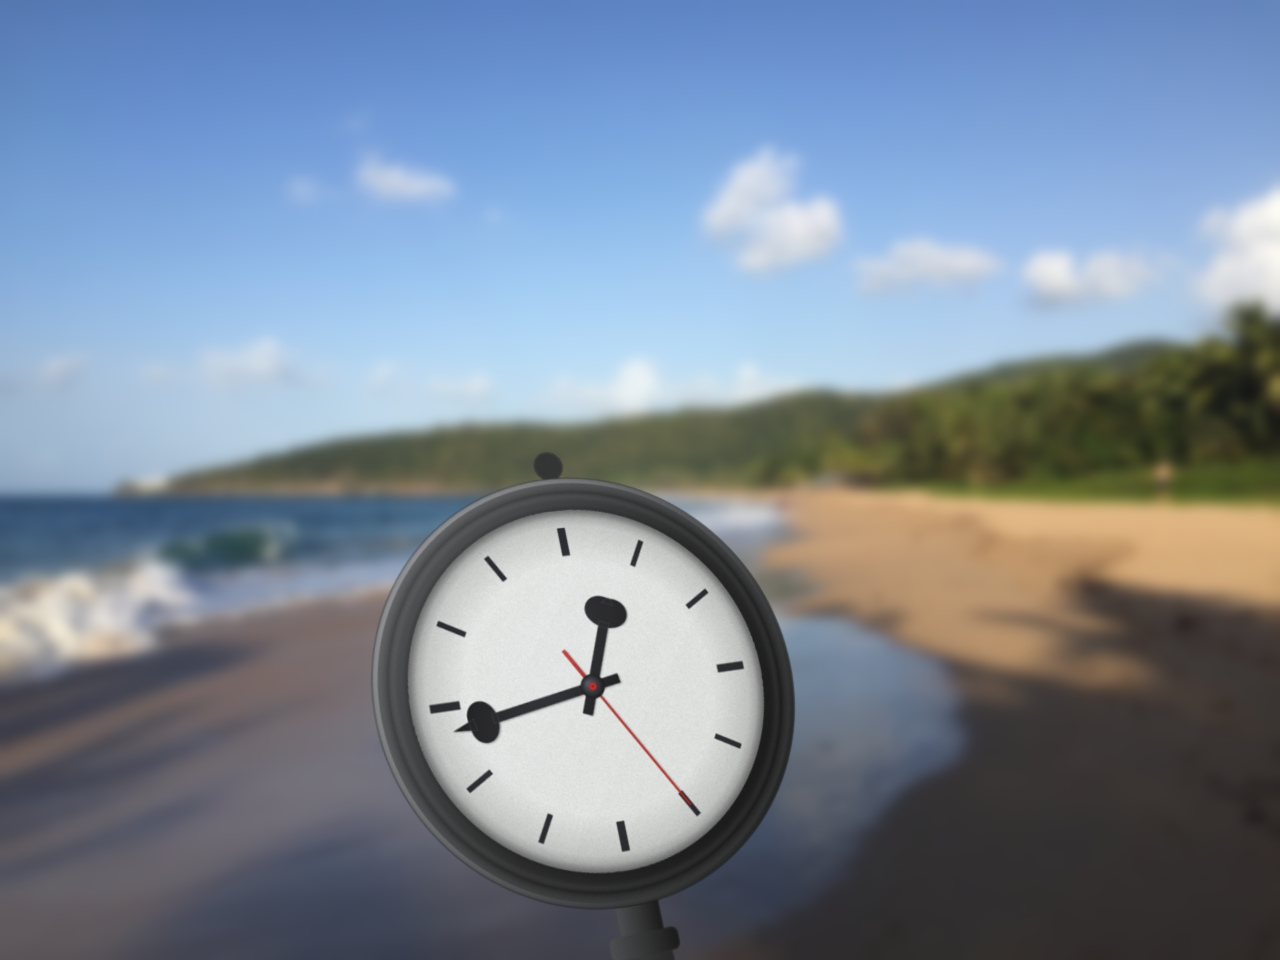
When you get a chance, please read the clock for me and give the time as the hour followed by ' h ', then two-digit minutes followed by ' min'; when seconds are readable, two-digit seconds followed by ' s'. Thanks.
12 h 43 min 25 s
